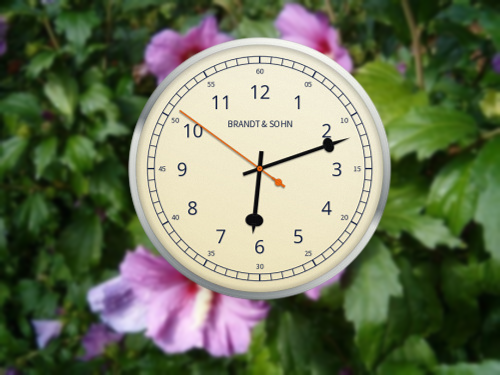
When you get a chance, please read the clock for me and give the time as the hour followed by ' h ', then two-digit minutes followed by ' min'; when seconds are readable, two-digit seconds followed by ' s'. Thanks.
6 h 11 min 51 s
